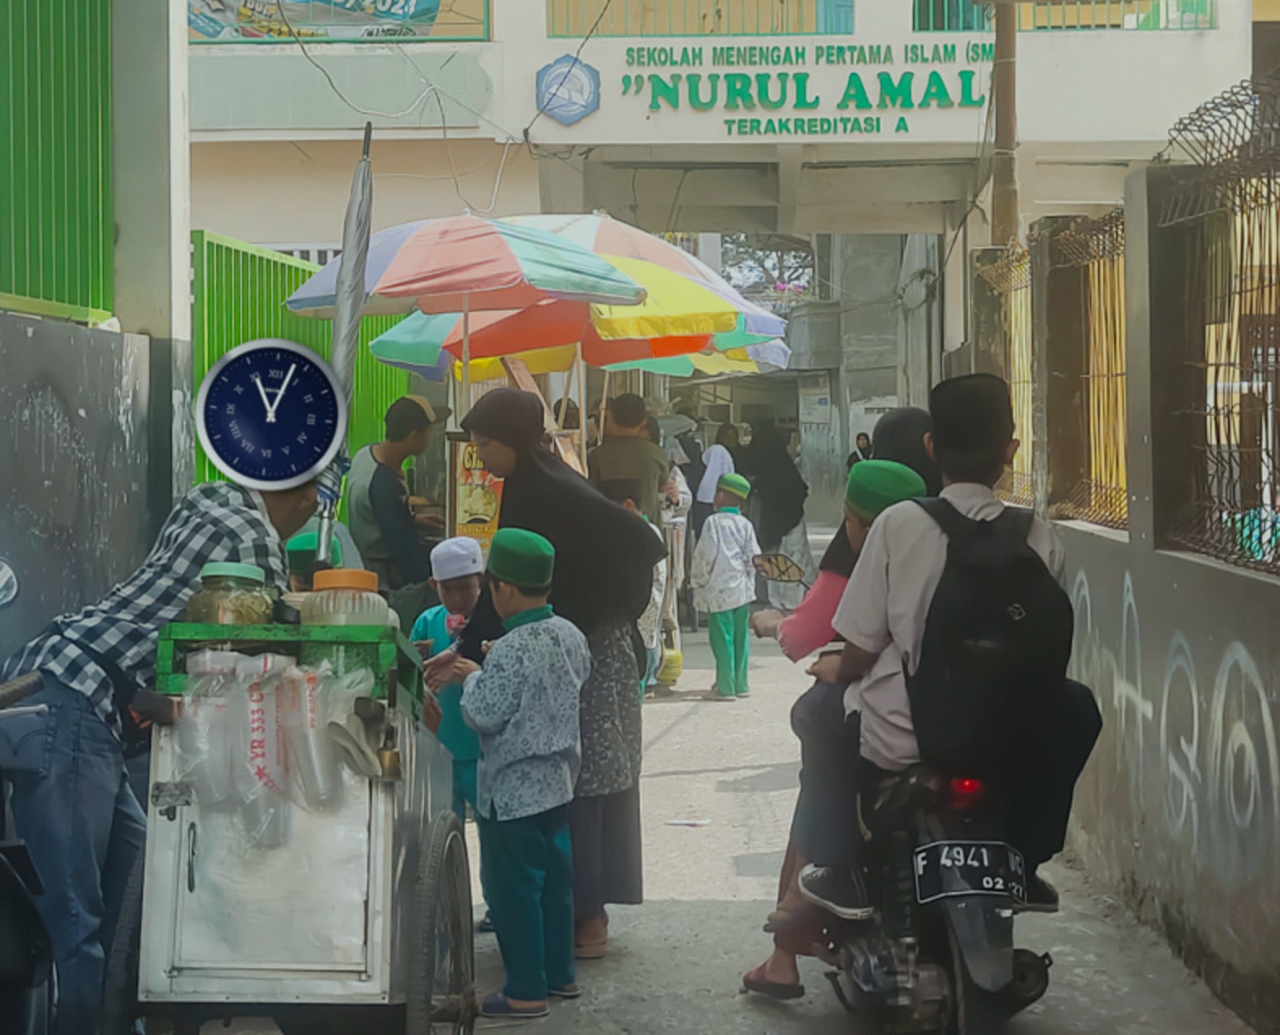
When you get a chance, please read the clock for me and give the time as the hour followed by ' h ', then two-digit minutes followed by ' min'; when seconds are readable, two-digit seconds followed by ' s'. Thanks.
11 h 03 min
